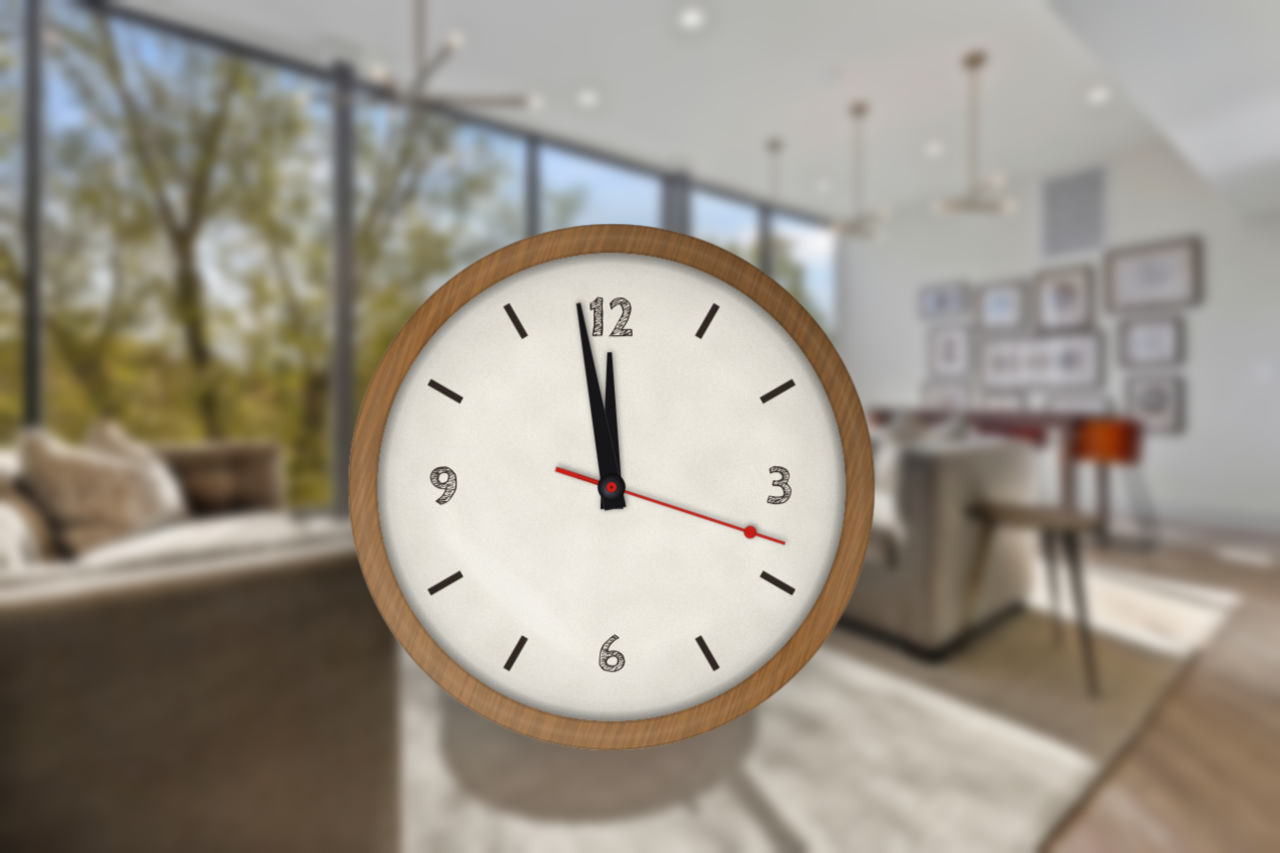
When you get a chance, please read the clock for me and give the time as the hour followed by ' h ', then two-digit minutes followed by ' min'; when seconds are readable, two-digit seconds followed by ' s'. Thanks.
11 h 58 min 18 s
